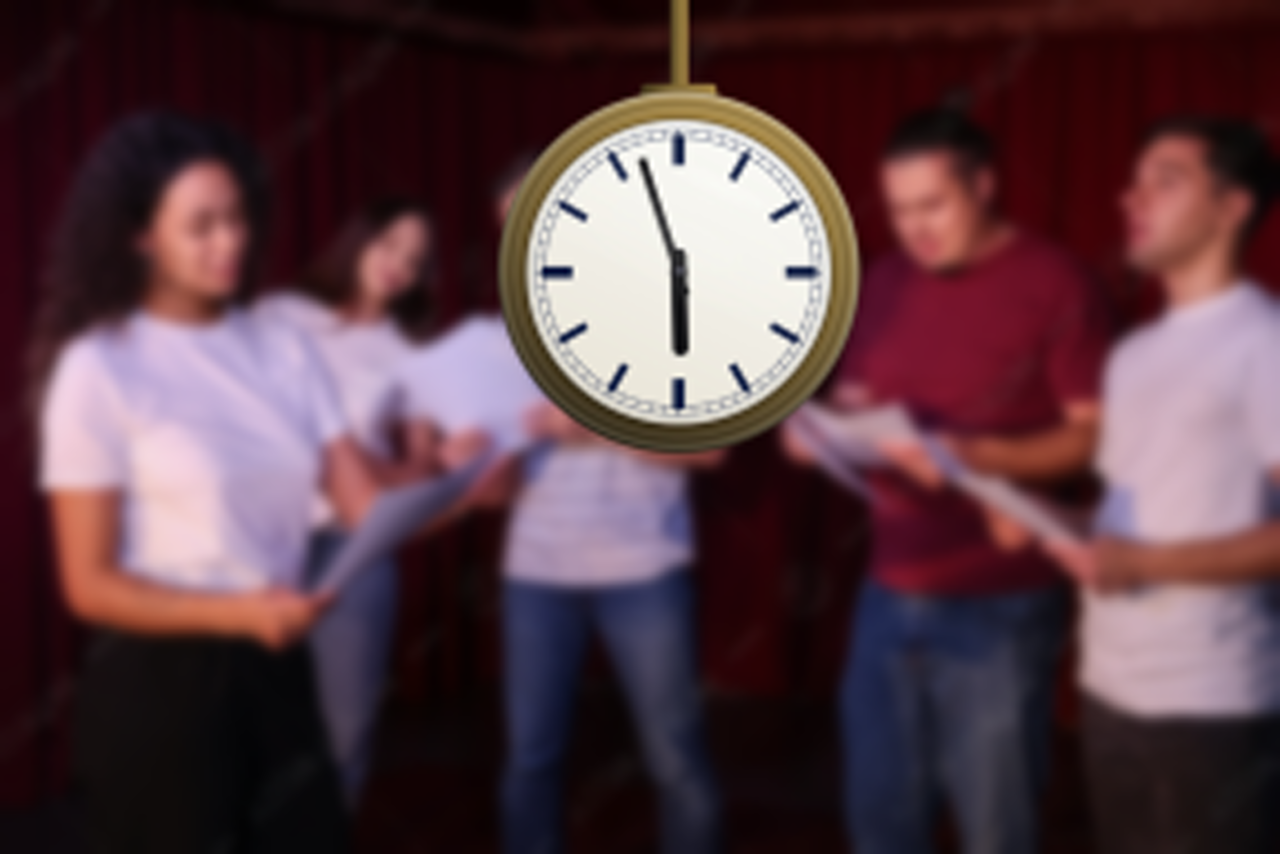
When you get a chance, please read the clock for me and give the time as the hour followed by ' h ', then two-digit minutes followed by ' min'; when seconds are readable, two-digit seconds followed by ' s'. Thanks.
5 h 57 min
